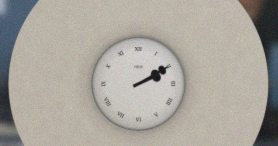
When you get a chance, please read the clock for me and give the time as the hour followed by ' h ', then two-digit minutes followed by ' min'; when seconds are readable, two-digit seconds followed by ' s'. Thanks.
2 h 10 min
